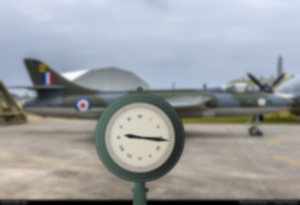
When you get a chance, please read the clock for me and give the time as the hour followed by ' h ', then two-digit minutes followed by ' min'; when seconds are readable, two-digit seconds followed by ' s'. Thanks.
9 h 16 min
